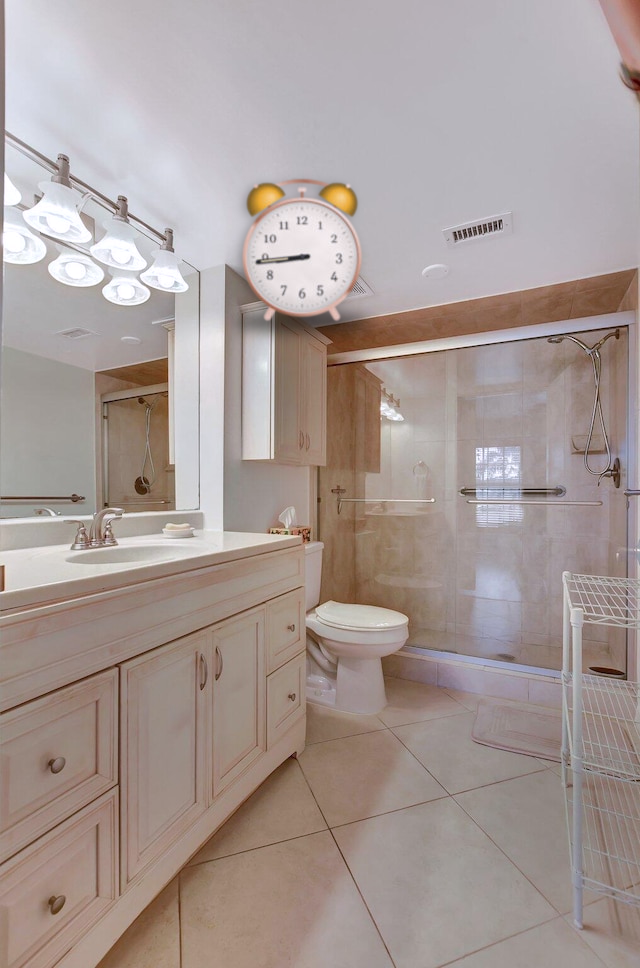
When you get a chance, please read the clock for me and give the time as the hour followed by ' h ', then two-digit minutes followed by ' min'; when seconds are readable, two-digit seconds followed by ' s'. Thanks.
8 h 44 min
